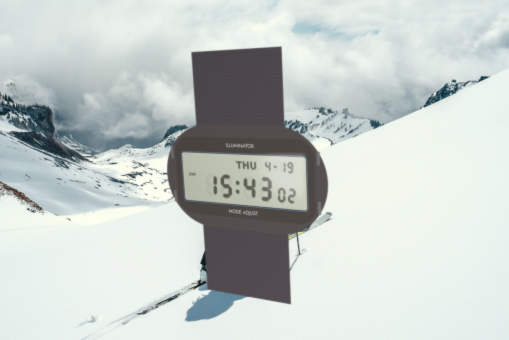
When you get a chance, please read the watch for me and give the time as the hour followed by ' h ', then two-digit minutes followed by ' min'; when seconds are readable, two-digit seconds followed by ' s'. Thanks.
15 h 43 min 02 s
